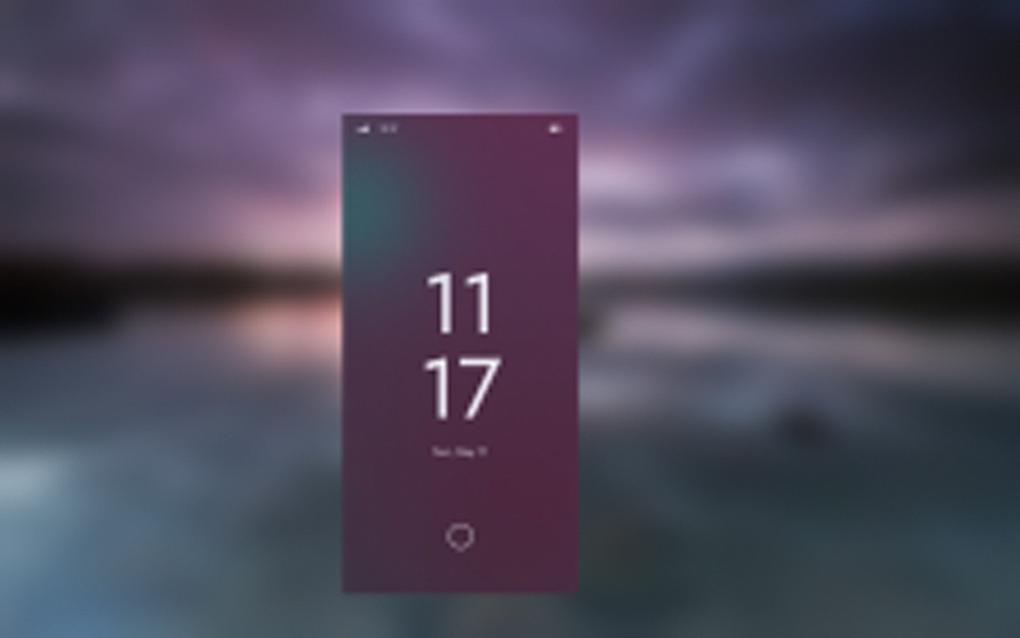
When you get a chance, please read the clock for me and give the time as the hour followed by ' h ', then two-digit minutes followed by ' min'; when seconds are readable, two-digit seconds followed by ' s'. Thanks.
11 h 17 min
